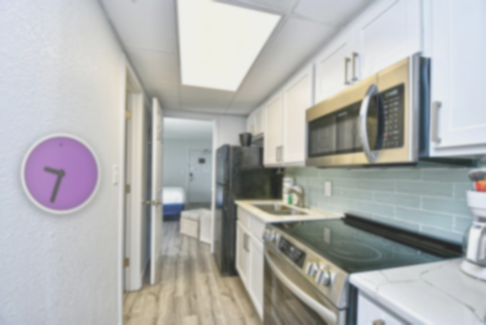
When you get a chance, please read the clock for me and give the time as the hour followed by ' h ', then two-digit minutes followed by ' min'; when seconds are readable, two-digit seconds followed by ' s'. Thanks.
9 h 33 min
